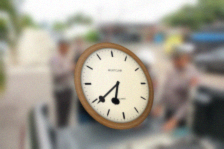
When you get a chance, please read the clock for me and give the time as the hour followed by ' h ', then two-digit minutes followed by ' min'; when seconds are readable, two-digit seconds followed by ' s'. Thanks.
6 h 39 min
